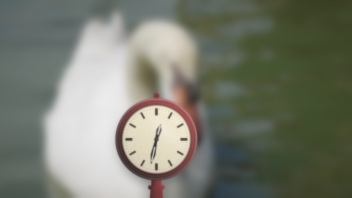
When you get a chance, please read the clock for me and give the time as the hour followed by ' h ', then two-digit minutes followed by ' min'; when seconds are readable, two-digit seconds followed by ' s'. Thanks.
12 h 32 min
